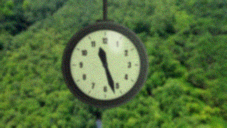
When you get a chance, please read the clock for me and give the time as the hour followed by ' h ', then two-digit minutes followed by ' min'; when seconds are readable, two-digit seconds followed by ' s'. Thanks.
11 h 27 min
